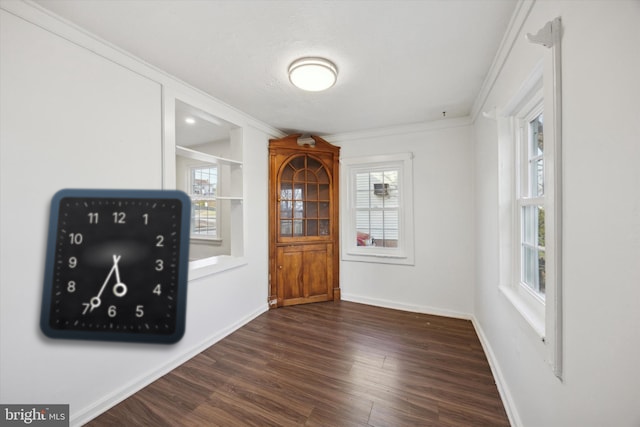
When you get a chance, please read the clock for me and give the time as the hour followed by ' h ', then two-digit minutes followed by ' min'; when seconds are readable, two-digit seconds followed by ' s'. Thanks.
5 h 34 min
